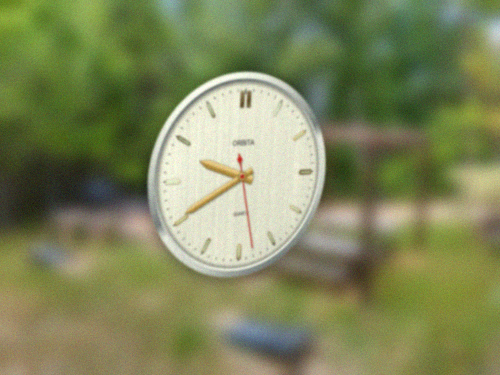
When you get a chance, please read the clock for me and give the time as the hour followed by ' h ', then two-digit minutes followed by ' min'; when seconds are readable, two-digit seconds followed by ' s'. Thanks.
9 h 40 min 28 s
